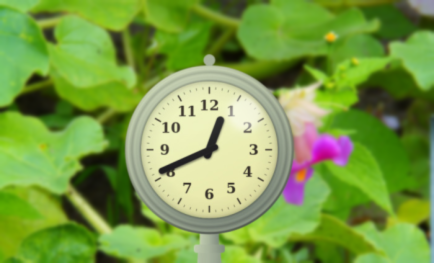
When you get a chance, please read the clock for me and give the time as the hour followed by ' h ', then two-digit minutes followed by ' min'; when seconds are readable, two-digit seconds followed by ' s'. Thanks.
12 h 41 min
